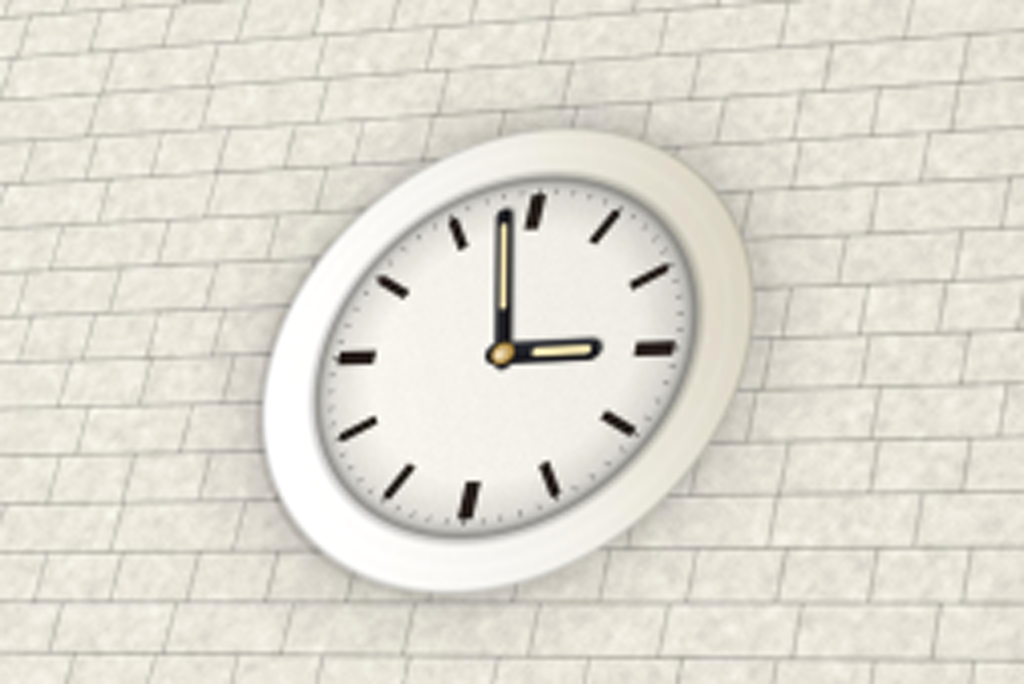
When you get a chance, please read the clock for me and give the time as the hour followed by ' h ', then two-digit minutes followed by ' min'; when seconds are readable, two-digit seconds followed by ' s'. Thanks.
2 h 58 min
